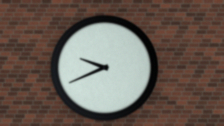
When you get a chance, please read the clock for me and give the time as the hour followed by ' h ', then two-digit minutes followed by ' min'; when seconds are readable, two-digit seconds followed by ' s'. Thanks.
9 h 41 min
